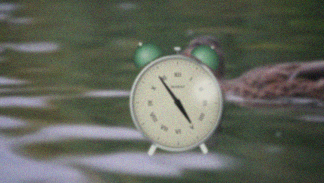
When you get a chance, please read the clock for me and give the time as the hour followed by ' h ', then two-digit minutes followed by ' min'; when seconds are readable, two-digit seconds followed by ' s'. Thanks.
4 h 54 min
